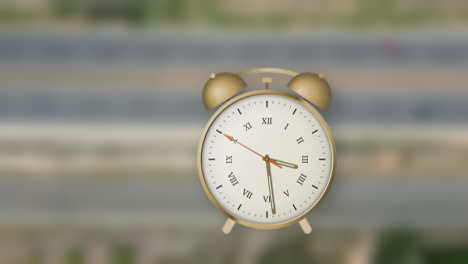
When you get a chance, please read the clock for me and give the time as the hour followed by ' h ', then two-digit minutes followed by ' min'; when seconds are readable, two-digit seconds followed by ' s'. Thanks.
3 h 28 min 50 s
